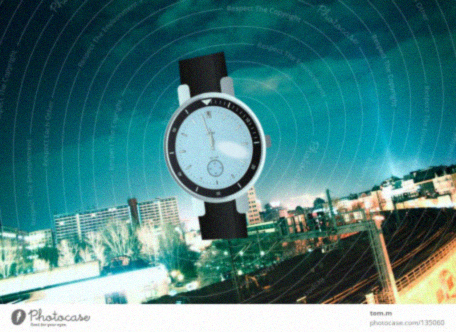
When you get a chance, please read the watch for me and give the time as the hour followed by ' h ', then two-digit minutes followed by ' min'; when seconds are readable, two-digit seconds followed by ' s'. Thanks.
11 h 58 min
